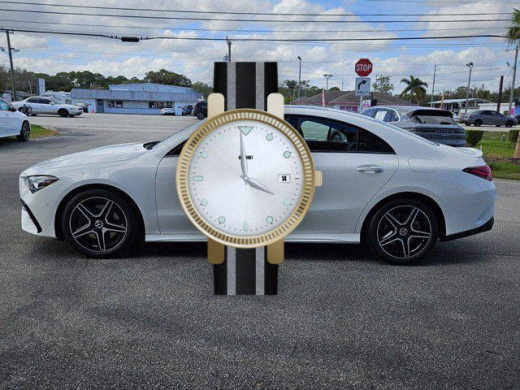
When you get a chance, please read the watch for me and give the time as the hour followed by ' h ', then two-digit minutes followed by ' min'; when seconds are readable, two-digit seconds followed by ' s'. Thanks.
3 h 59 min
